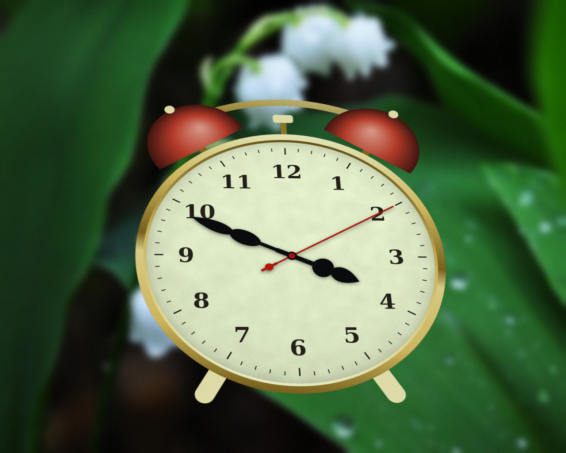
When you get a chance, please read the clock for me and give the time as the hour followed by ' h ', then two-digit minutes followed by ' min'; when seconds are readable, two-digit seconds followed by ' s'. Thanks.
3 h 49 min 10 s
